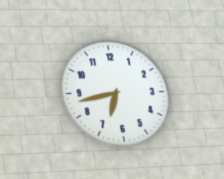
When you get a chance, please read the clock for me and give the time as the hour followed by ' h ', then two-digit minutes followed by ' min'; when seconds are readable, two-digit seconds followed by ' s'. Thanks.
6 h 43 min
